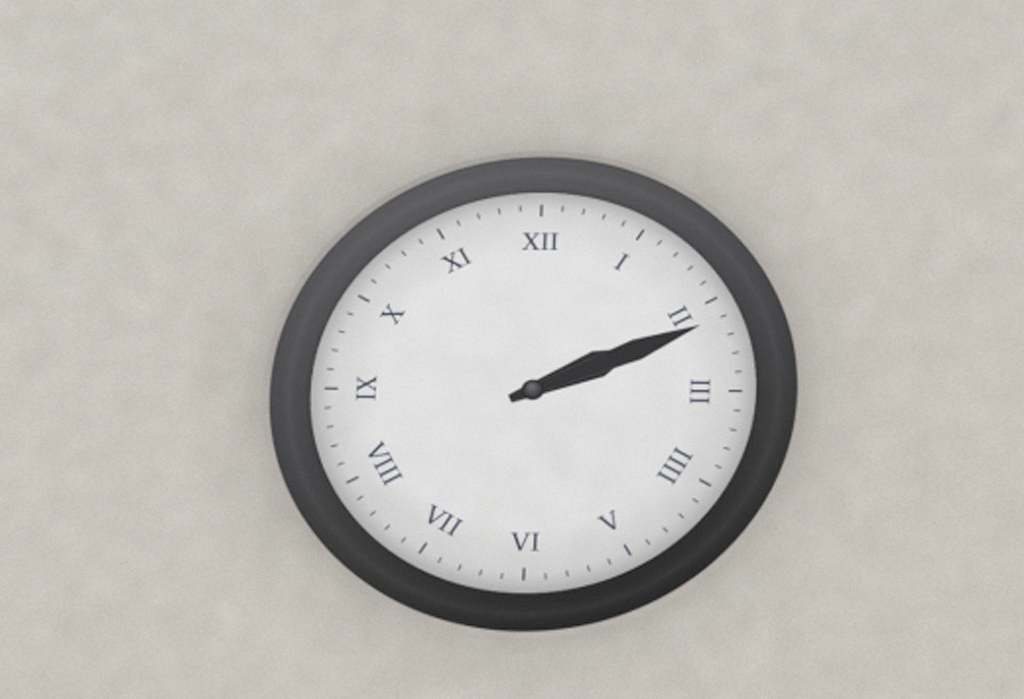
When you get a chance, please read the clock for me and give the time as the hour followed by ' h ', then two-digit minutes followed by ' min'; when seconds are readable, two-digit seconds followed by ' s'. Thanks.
2 h 11 min
